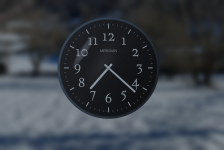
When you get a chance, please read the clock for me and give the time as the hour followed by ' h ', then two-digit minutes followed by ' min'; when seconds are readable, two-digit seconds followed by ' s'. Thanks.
7 h 22 min
